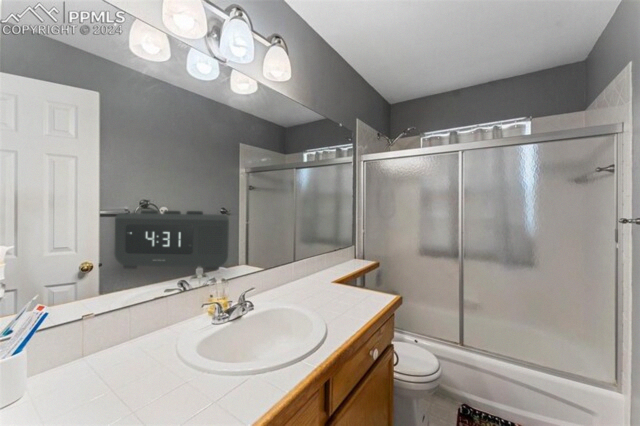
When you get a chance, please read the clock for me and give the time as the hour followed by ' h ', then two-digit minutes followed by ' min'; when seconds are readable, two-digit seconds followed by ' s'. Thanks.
4 h 31 min
